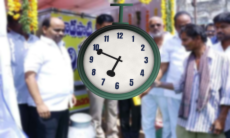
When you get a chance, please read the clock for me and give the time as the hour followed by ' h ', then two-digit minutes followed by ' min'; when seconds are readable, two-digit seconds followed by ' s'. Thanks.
6 h 49 min
